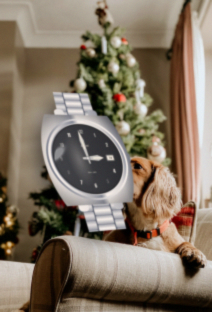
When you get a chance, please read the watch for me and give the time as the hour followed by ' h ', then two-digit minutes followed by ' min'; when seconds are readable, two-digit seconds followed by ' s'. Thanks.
2 h 59 min
